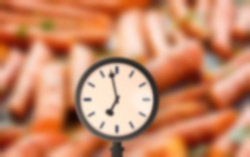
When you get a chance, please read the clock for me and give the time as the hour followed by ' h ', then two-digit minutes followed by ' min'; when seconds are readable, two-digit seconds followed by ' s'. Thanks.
6 h 58 min
